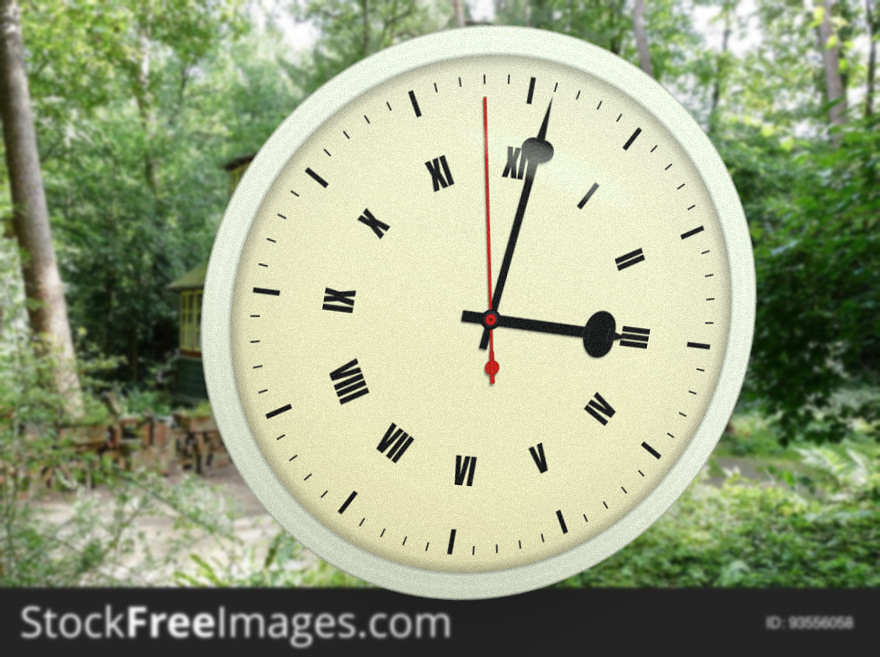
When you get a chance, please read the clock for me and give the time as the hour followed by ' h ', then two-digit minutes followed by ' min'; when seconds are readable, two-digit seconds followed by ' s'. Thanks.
3 h 00 min 58 s
